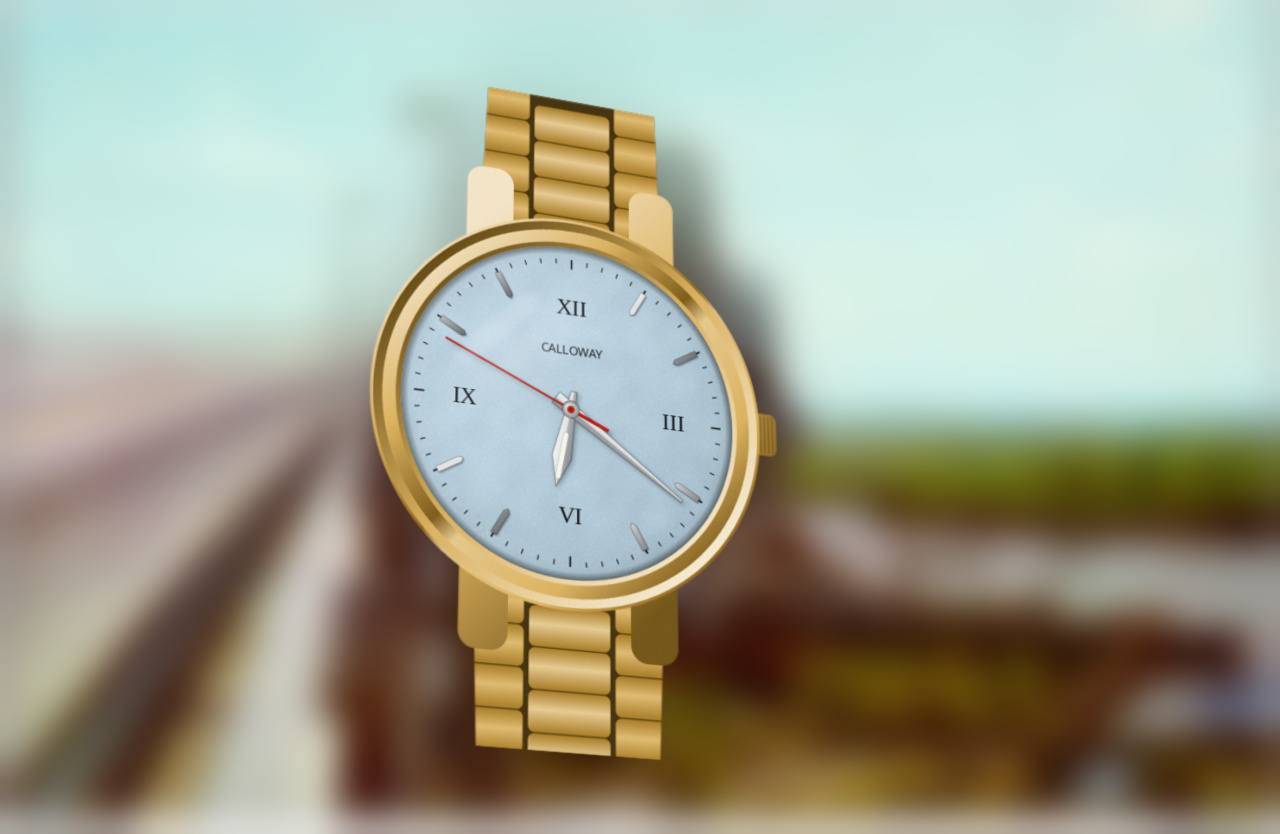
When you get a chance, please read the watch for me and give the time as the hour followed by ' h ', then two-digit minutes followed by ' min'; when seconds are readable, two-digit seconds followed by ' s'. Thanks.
6 h 20 min 49 s
